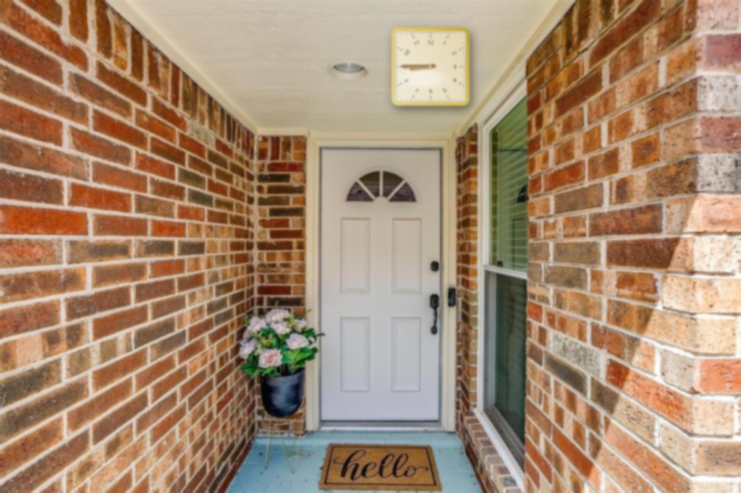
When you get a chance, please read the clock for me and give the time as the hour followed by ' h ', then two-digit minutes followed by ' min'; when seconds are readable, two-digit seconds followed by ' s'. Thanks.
8 h 45 min
